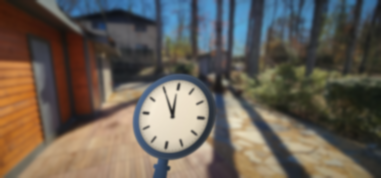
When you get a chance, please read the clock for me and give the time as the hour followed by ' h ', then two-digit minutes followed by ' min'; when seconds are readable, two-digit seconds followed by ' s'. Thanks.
11 h 55 min
